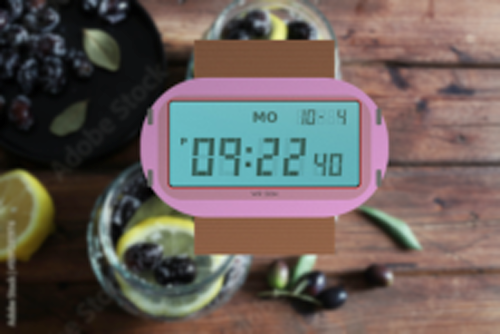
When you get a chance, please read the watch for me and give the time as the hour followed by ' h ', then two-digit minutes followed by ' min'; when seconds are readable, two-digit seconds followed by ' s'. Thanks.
9 h 22 min 40 s
